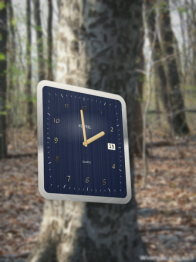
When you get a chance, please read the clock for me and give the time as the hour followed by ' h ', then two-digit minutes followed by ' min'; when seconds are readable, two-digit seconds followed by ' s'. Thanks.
1 h 59 min
